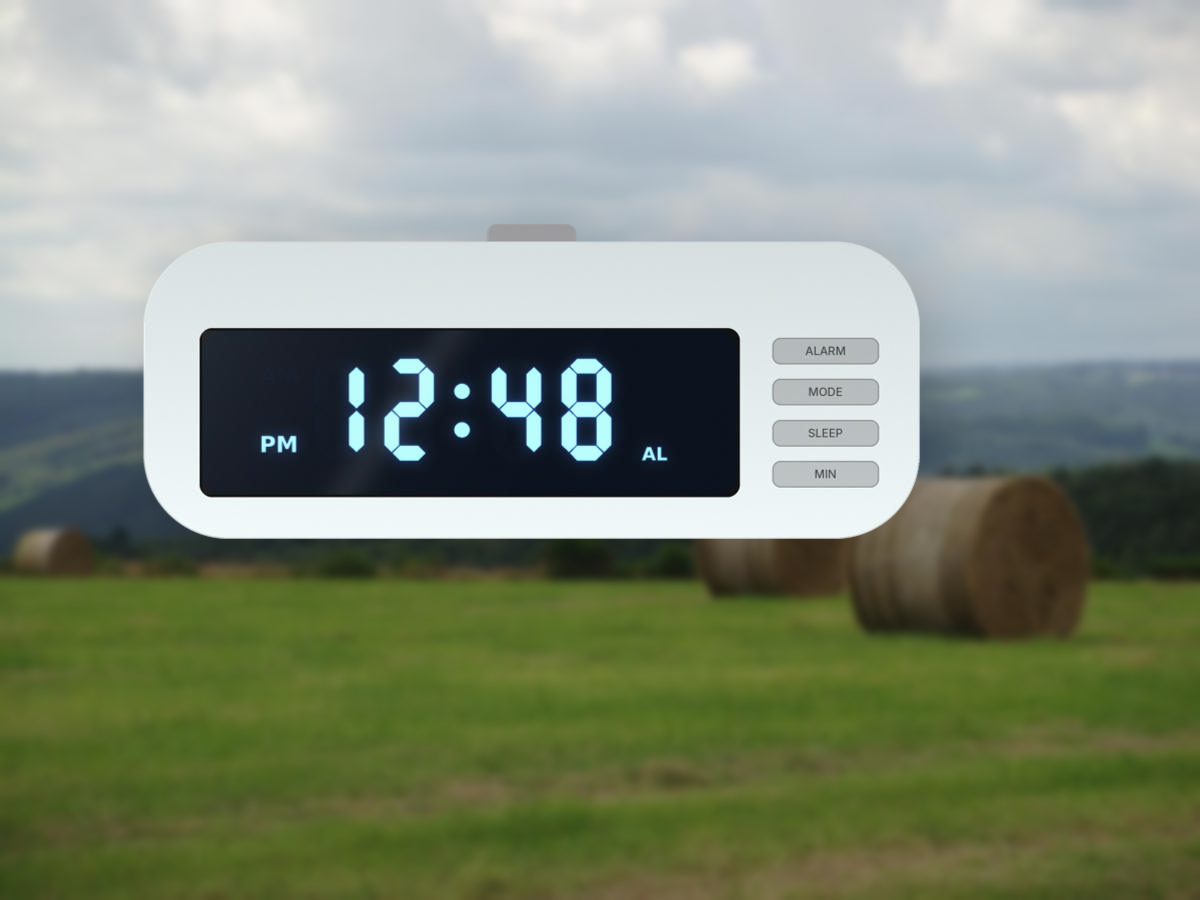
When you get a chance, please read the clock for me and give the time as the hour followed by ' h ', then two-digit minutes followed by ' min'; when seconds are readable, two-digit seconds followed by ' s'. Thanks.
12 h 48 min
